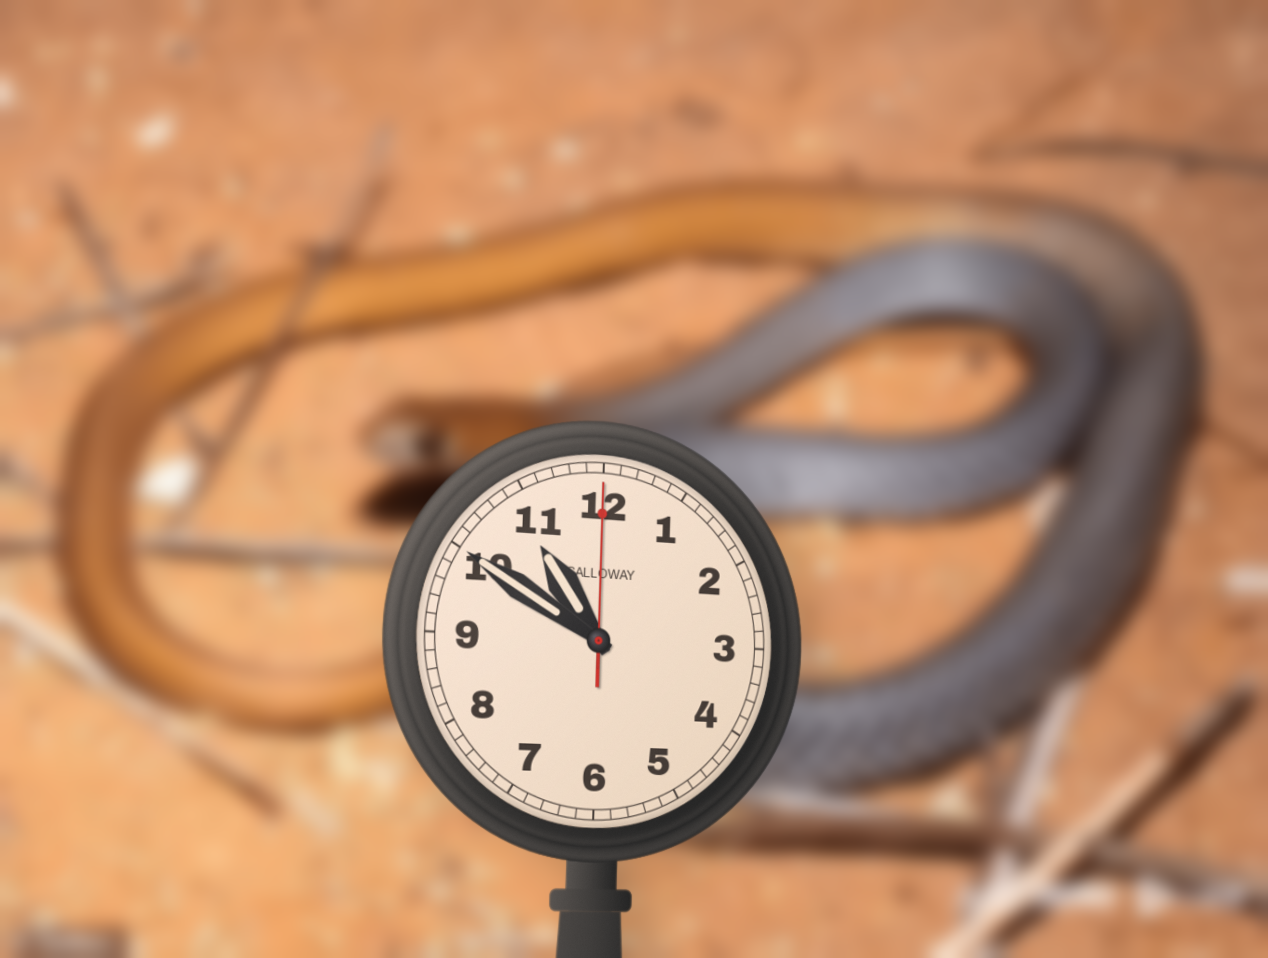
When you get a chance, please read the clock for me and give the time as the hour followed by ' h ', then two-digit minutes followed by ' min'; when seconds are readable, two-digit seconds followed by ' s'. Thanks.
10 h 50 min 00 s
